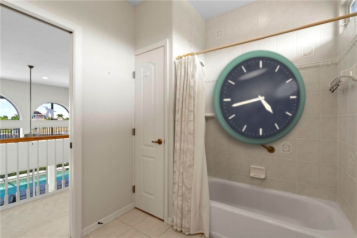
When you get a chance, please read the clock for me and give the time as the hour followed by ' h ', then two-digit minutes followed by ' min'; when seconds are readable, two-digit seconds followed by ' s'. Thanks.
4 h 43 min
